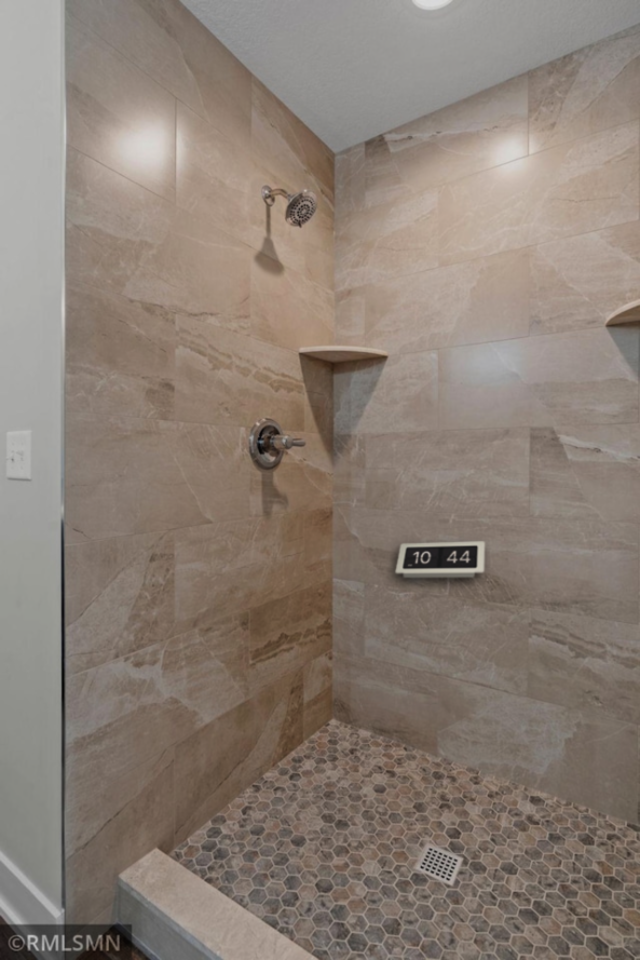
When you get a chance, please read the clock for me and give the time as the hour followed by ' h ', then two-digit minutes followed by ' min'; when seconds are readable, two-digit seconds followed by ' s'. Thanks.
10 h 44 min
